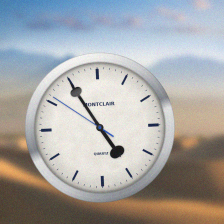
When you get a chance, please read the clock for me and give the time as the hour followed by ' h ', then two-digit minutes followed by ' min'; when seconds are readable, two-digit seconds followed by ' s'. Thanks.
4 h 54 min 51 s
